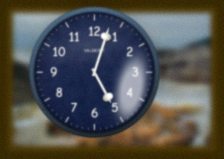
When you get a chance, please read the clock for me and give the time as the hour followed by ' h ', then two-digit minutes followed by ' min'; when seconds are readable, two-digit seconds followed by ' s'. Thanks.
5 h 03 min
